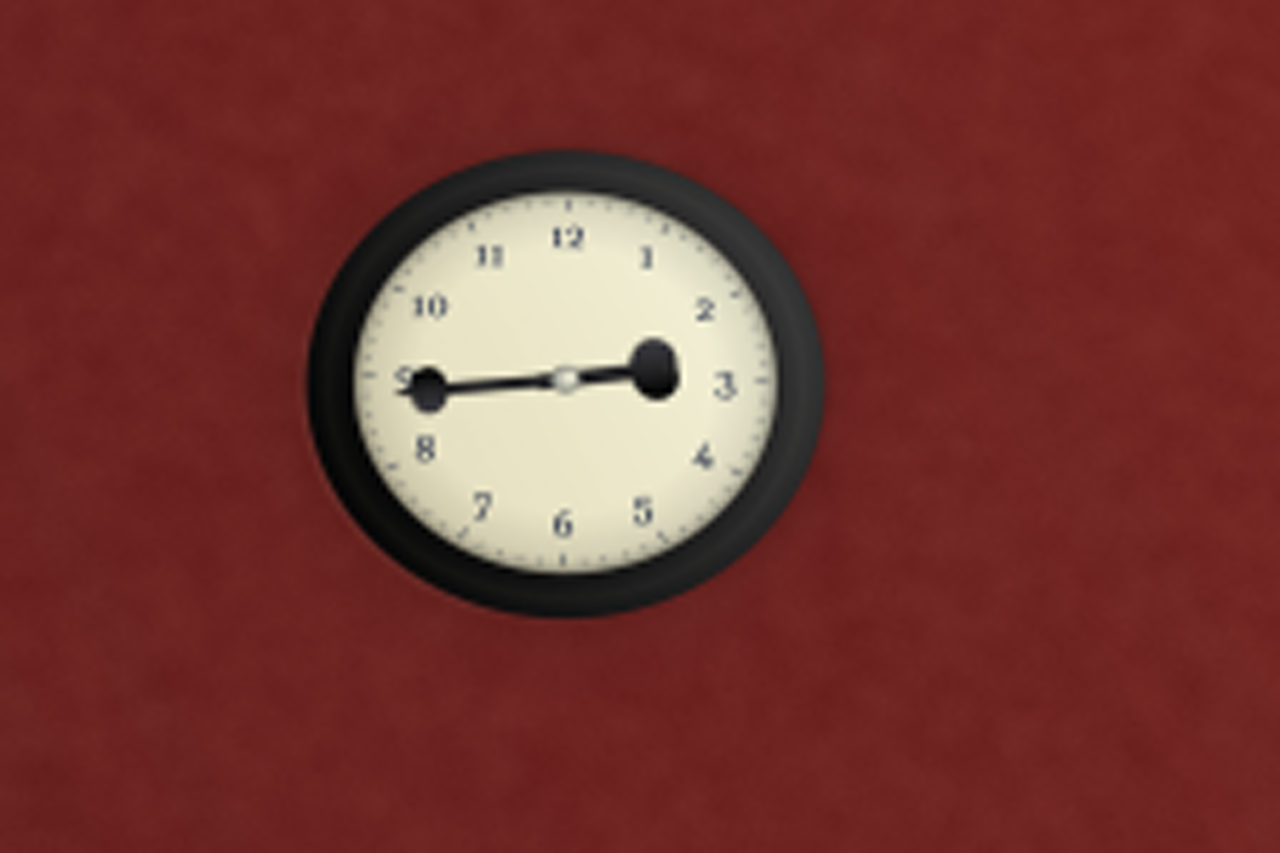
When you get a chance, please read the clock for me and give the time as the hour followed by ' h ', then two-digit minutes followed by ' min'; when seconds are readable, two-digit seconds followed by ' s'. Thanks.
2 h 44 min
